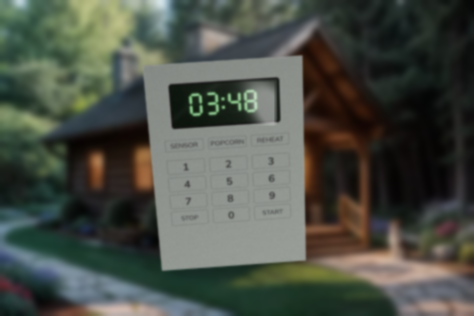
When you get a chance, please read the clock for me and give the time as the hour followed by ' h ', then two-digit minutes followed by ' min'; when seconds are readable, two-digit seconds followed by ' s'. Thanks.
3 h 48 min
